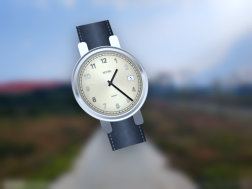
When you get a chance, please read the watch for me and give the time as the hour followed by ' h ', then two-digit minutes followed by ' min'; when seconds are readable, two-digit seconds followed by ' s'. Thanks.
1 h 24 min
